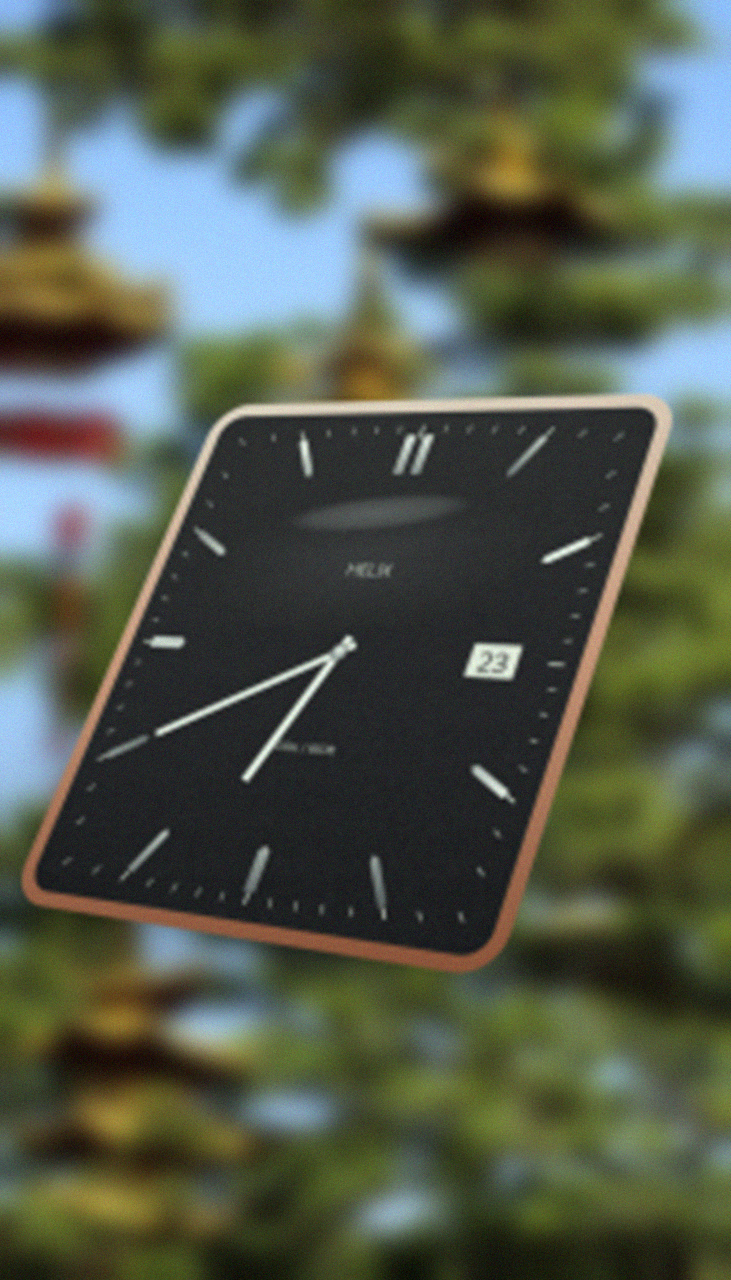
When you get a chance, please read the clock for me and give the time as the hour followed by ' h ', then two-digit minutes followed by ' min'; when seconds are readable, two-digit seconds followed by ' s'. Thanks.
6 h 40 min
